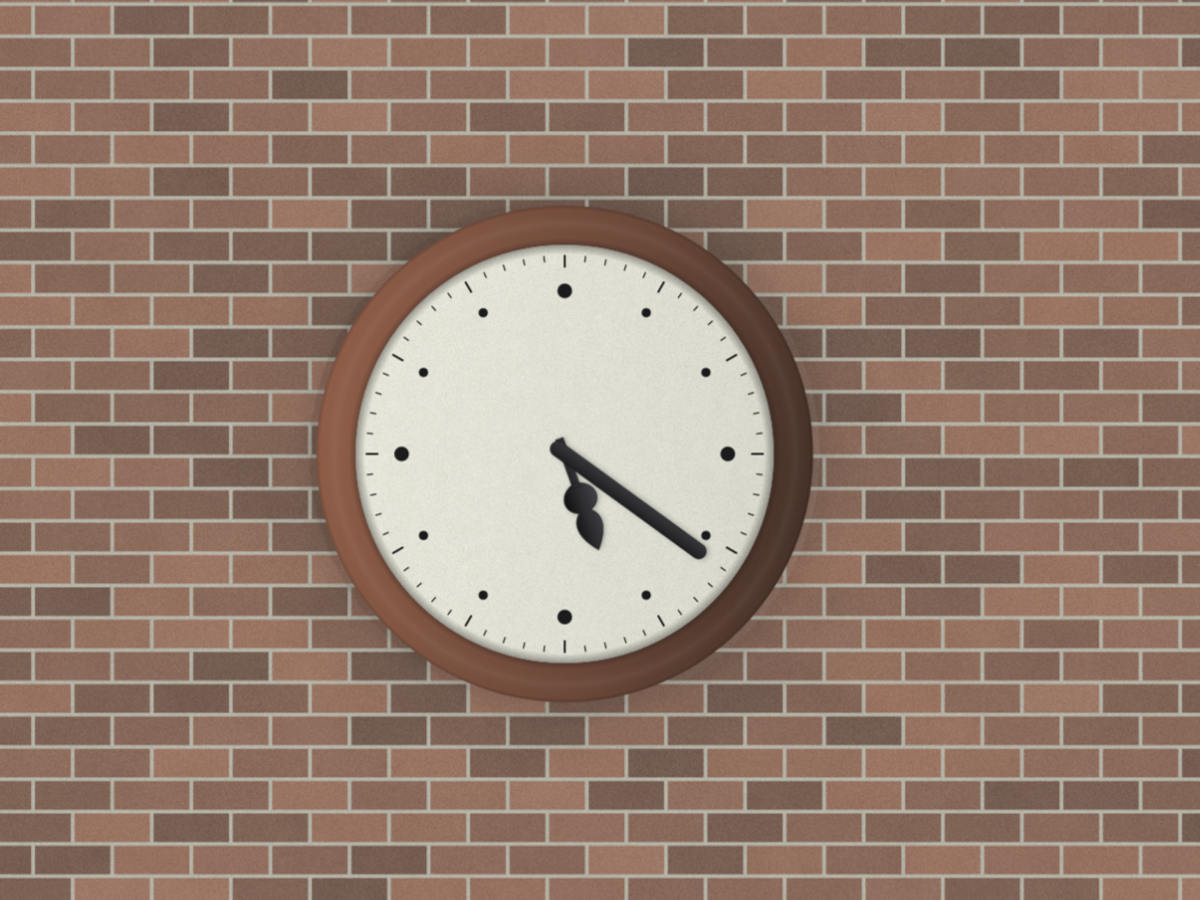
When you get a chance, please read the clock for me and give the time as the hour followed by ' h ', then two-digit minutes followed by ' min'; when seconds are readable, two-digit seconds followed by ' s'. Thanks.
5 h 21 min
